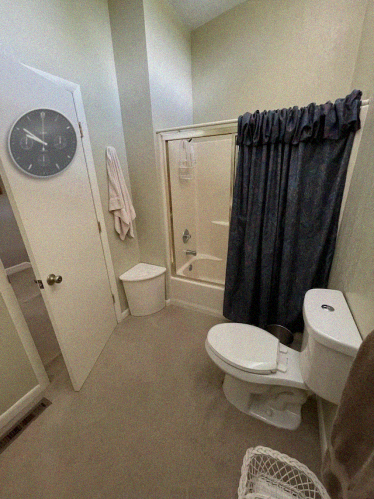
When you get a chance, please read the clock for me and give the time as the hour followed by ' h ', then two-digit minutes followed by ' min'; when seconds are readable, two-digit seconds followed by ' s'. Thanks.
9 h 51 min
